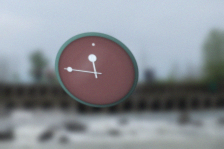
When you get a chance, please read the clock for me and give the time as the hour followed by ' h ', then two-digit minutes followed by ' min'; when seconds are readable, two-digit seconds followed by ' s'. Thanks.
11 h 46 min
